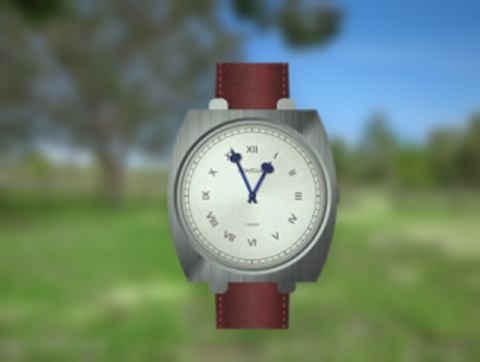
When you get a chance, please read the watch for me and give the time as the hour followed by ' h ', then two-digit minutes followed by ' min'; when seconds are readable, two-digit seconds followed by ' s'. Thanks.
12 h 56 min
